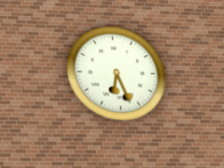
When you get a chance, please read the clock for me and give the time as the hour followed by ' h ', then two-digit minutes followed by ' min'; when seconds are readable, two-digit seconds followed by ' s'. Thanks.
6 h 27 min
